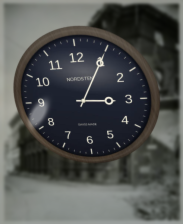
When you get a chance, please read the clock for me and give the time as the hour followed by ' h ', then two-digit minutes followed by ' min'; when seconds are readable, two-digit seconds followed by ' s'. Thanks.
3 h 05 min
